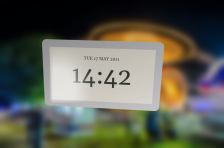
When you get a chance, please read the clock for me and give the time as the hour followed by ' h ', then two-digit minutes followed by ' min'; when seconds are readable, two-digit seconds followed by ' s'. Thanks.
14 h 42 min
